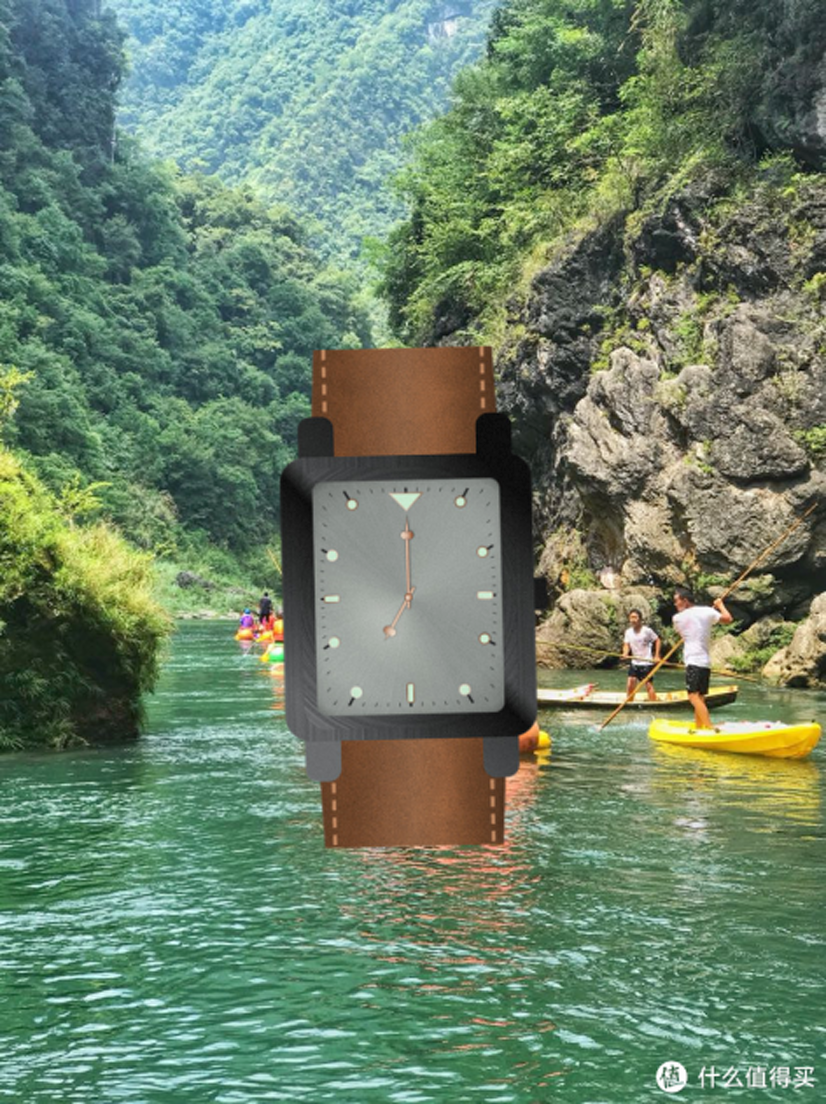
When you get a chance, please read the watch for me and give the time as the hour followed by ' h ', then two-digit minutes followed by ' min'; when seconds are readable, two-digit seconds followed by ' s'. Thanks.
7 h 00 min
